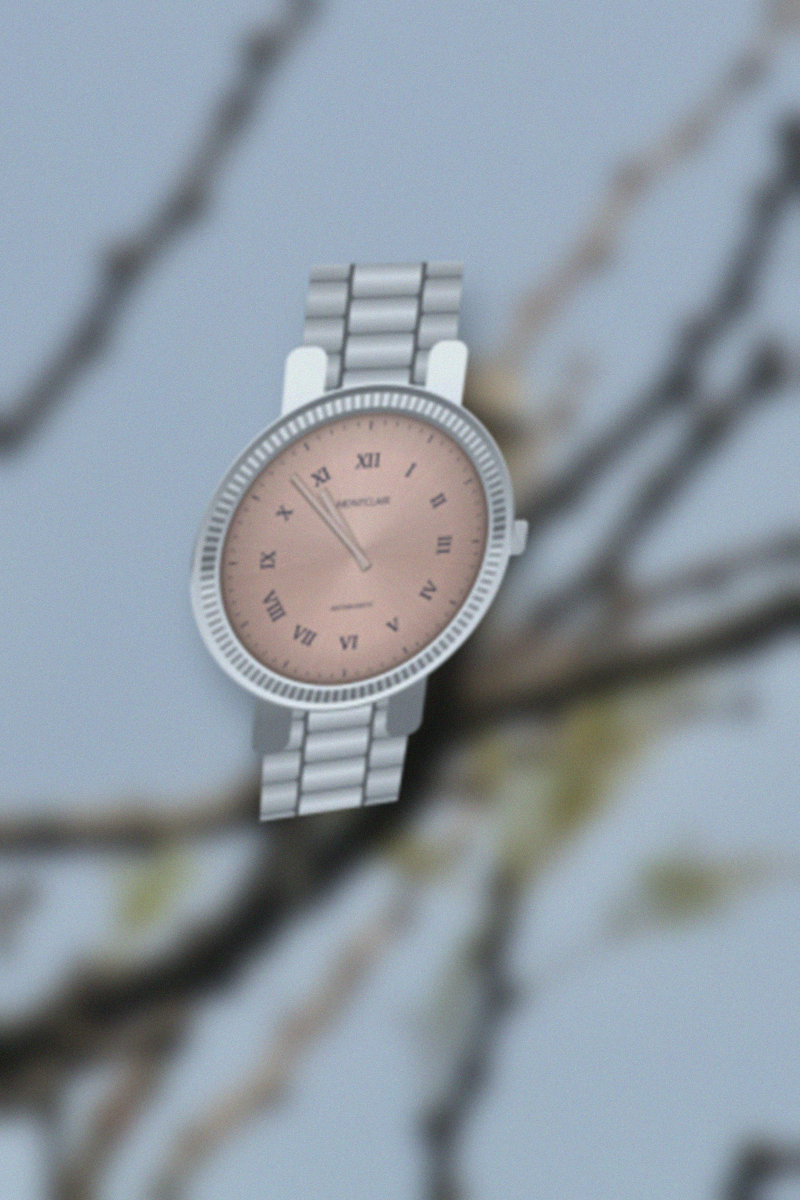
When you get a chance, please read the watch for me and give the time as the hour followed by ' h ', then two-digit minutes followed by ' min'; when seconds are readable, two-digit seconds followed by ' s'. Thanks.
10 h 53 min
